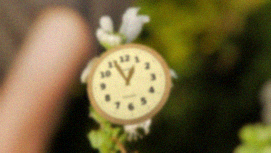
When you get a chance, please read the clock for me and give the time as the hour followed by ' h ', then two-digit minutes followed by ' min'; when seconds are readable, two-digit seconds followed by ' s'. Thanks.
12 h 56 min
